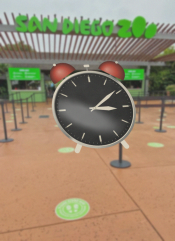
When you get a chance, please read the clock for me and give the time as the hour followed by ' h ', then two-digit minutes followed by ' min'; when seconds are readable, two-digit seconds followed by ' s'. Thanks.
3 h 09 min
